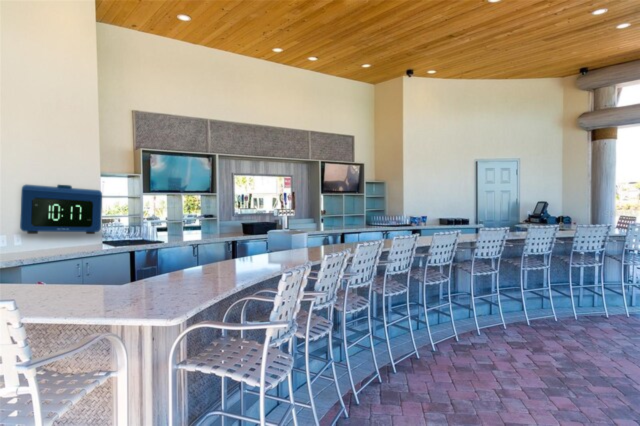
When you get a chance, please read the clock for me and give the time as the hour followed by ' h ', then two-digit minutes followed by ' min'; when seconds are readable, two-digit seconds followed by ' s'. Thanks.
10 h 17 min
